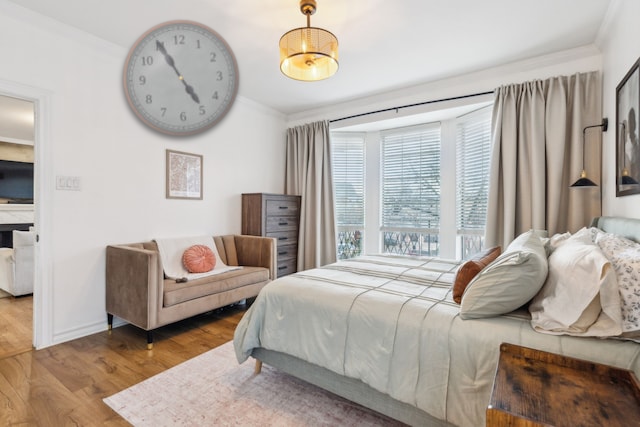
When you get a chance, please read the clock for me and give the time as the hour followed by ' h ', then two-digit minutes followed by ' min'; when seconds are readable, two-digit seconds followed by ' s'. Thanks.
4 h 55 min
